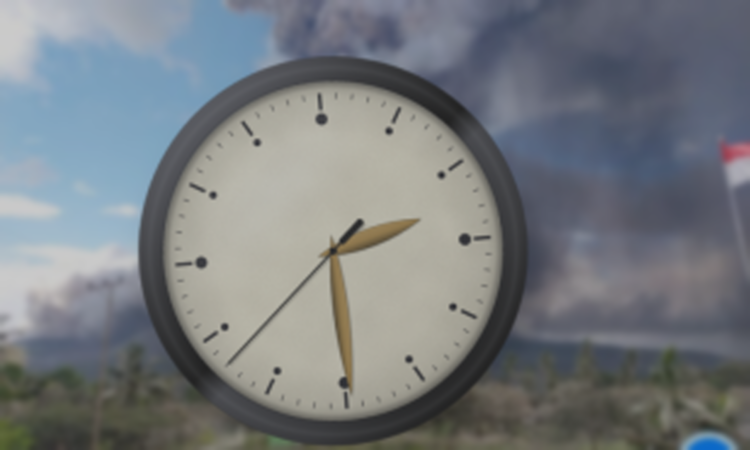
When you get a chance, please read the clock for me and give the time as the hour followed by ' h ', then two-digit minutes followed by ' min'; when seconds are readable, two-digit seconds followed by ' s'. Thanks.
2 h 29 min 38 s
